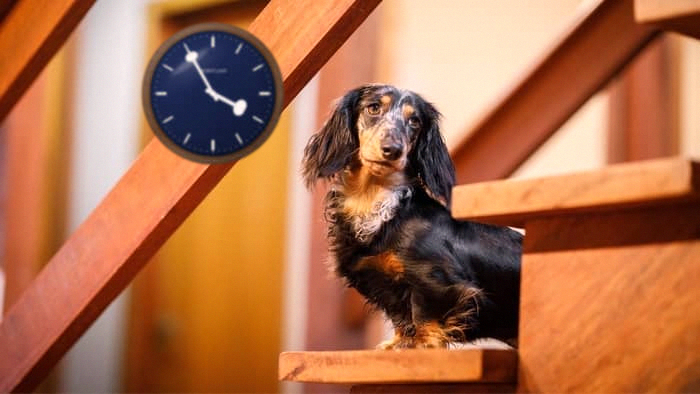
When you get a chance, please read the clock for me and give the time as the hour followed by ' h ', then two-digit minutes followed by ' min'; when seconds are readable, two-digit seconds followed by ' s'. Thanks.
3 h 55 min
